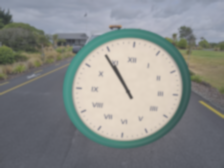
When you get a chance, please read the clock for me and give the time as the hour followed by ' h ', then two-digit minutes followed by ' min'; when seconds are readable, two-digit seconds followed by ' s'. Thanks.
10 h 54 min
